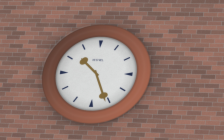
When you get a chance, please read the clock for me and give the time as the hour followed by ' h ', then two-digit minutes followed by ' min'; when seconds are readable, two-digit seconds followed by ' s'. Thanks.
10 h 26 min
